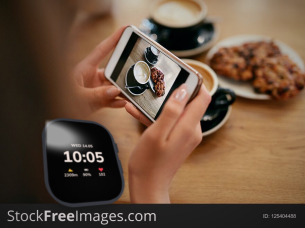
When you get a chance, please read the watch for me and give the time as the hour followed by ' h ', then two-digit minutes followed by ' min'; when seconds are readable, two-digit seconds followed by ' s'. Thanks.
10 h 05 min
